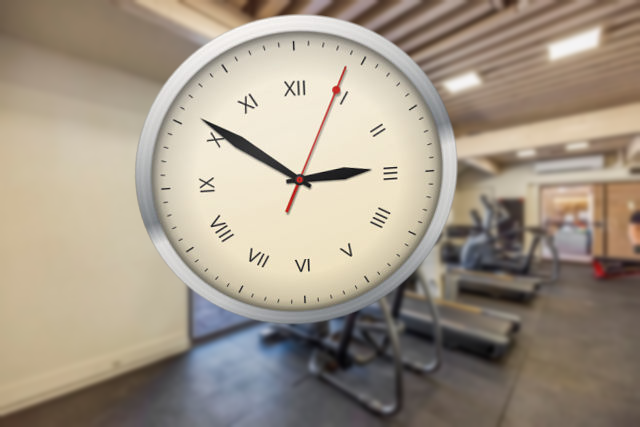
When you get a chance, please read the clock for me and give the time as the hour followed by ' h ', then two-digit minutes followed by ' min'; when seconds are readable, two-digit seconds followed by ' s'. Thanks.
2 h 51 min 04 s
